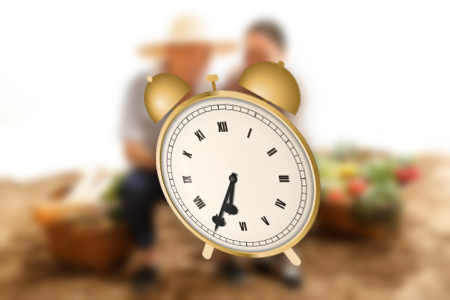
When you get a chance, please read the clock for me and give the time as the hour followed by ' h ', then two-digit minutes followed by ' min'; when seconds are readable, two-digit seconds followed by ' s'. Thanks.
6 h 35 min
